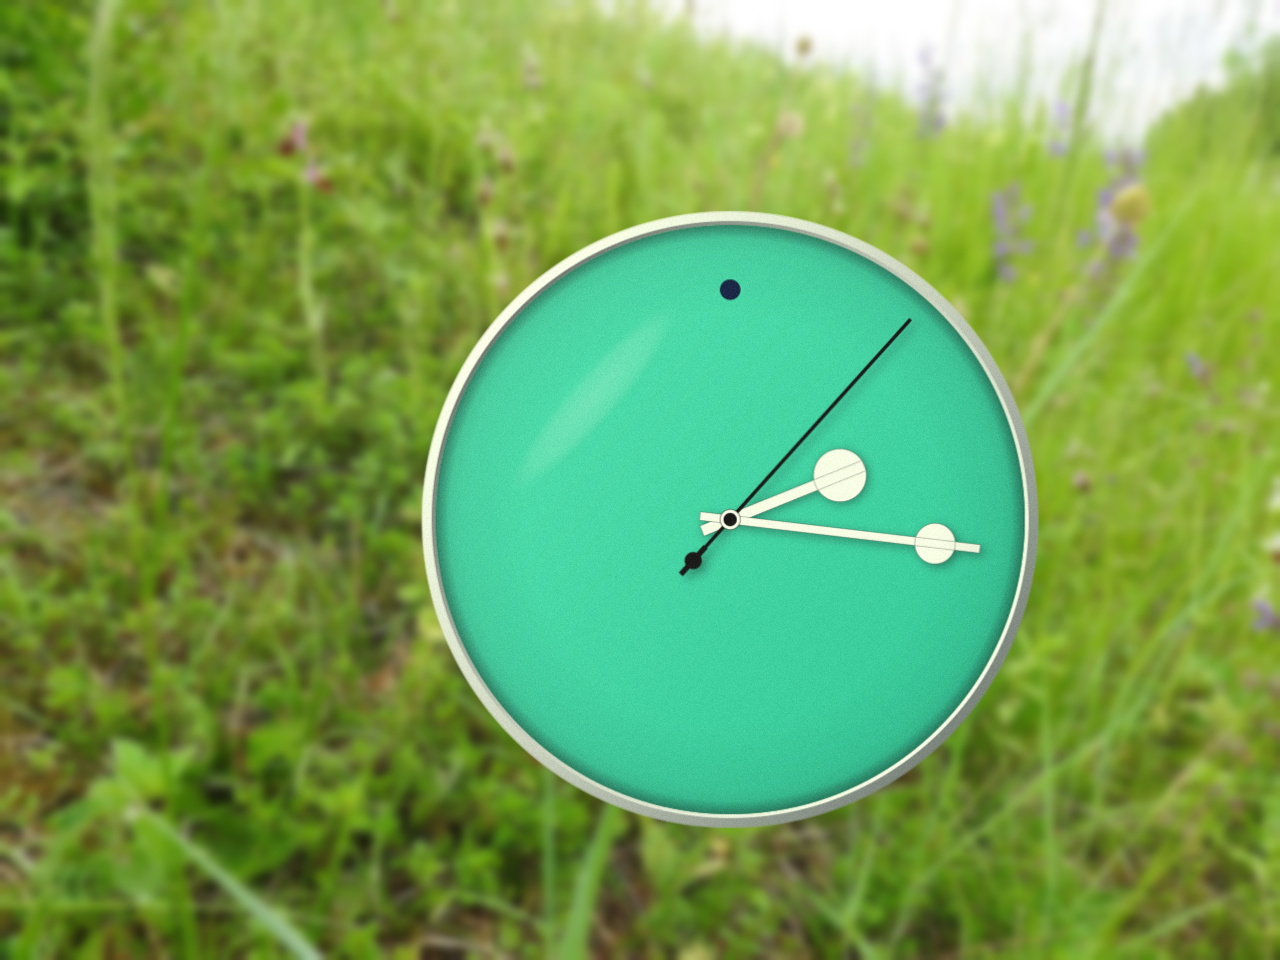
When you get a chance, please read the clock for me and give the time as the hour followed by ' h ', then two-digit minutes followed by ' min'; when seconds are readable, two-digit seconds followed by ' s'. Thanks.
2 h 16 min 07 s
